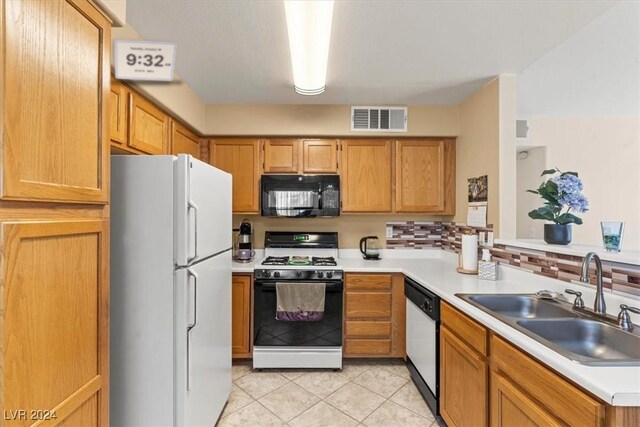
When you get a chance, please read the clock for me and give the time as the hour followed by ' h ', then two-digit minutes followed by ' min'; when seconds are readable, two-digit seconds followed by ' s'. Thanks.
9 h 32 min
